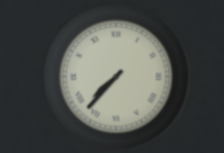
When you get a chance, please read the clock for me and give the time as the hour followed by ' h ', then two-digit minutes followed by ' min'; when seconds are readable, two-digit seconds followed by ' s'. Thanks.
7 h 37 min
